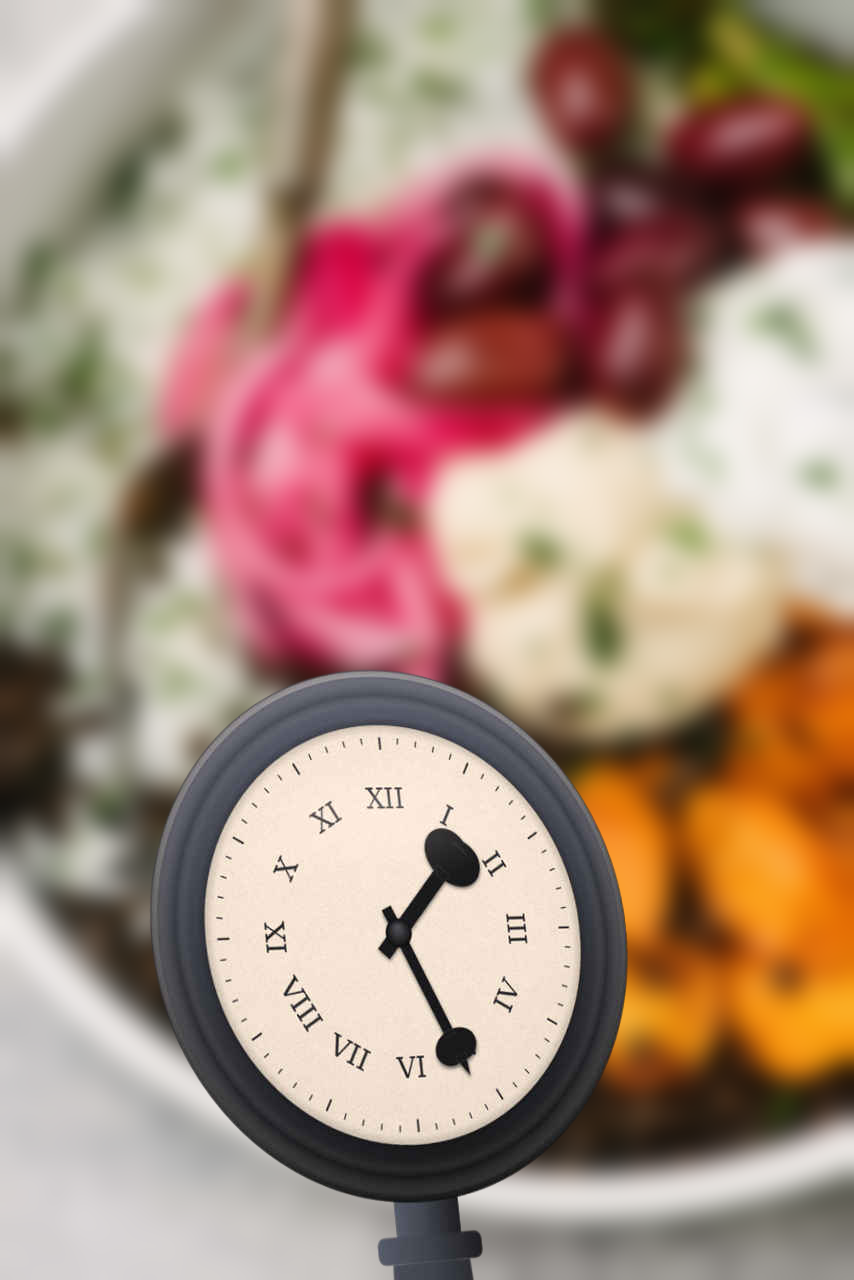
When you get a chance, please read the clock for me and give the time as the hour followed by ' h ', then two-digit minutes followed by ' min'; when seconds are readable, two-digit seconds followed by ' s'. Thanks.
1 h 26 min
